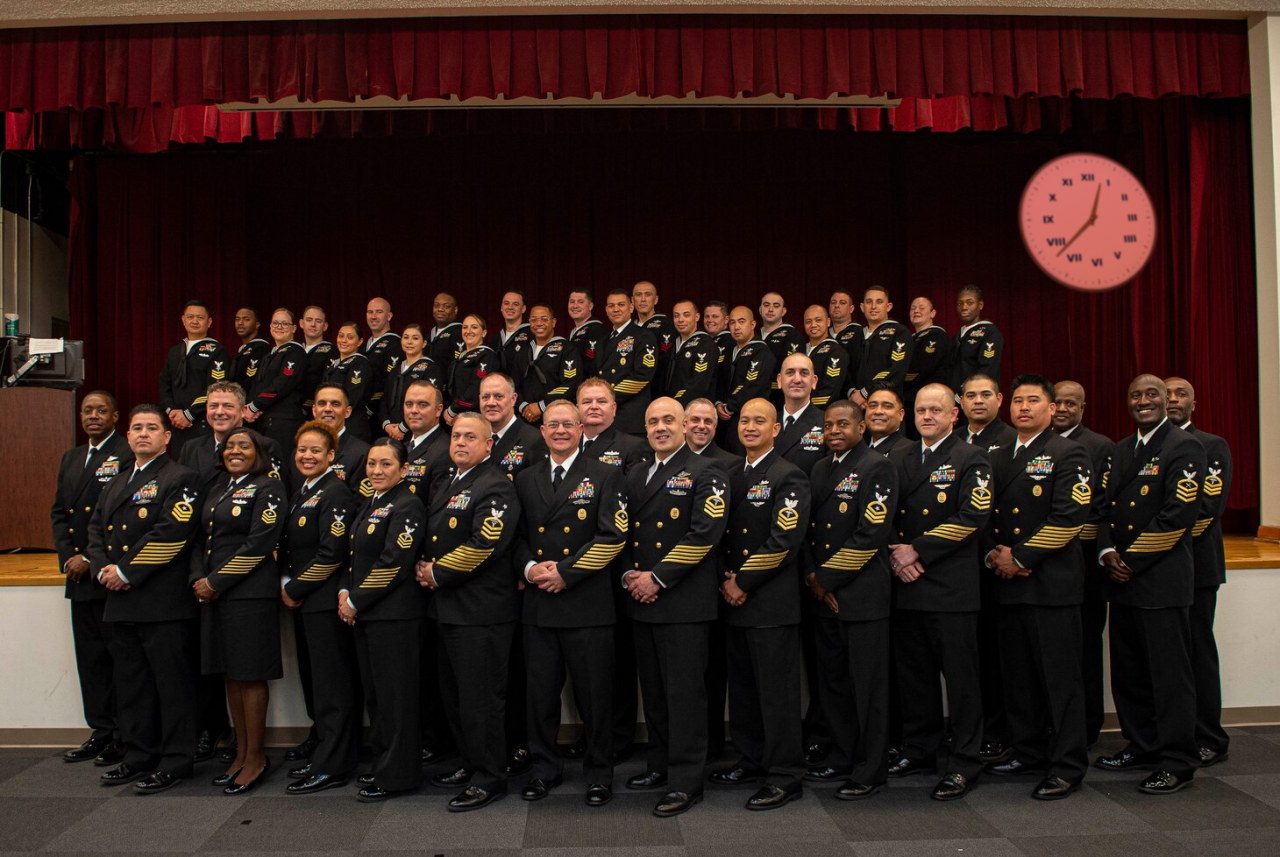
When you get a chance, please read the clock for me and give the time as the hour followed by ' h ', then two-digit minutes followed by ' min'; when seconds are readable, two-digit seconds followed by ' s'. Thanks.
12 h 38 min
